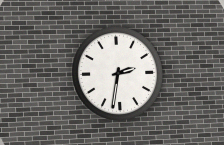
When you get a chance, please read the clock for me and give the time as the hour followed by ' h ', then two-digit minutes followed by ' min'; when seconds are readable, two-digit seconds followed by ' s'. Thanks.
2 h 32 min
